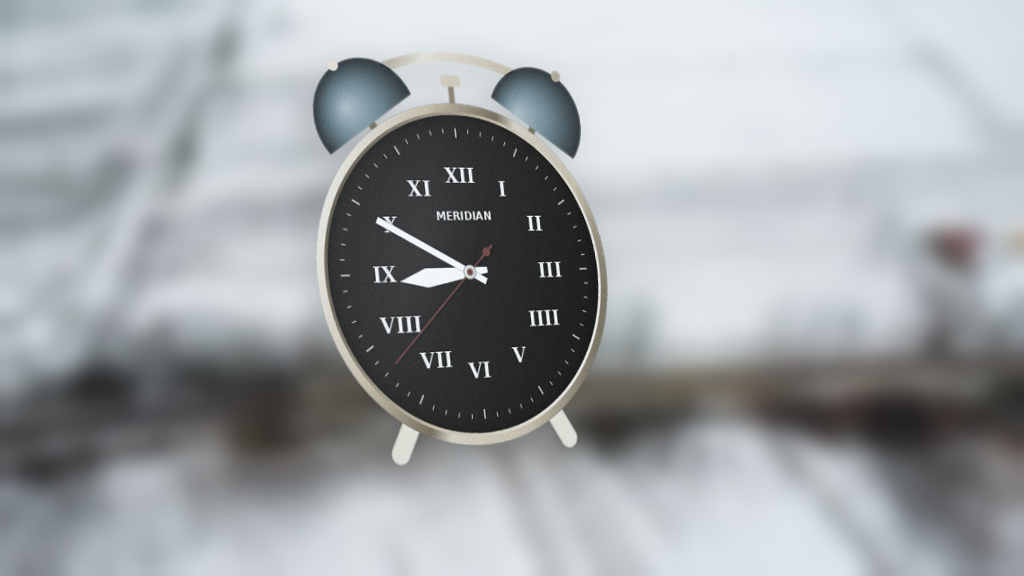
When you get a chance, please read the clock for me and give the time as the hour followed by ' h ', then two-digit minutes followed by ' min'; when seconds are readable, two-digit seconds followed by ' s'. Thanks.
8 h 49 min 38 s
